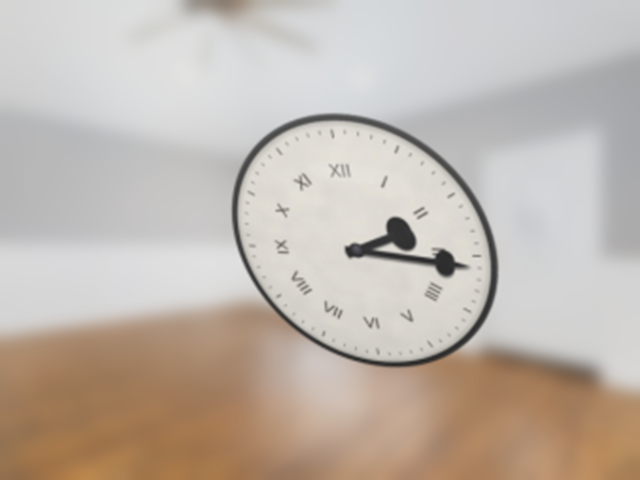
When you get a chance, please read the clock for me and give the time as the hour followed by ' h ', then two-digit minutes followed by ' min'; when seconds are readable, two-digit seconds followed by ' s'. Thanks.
2 h 16 min
